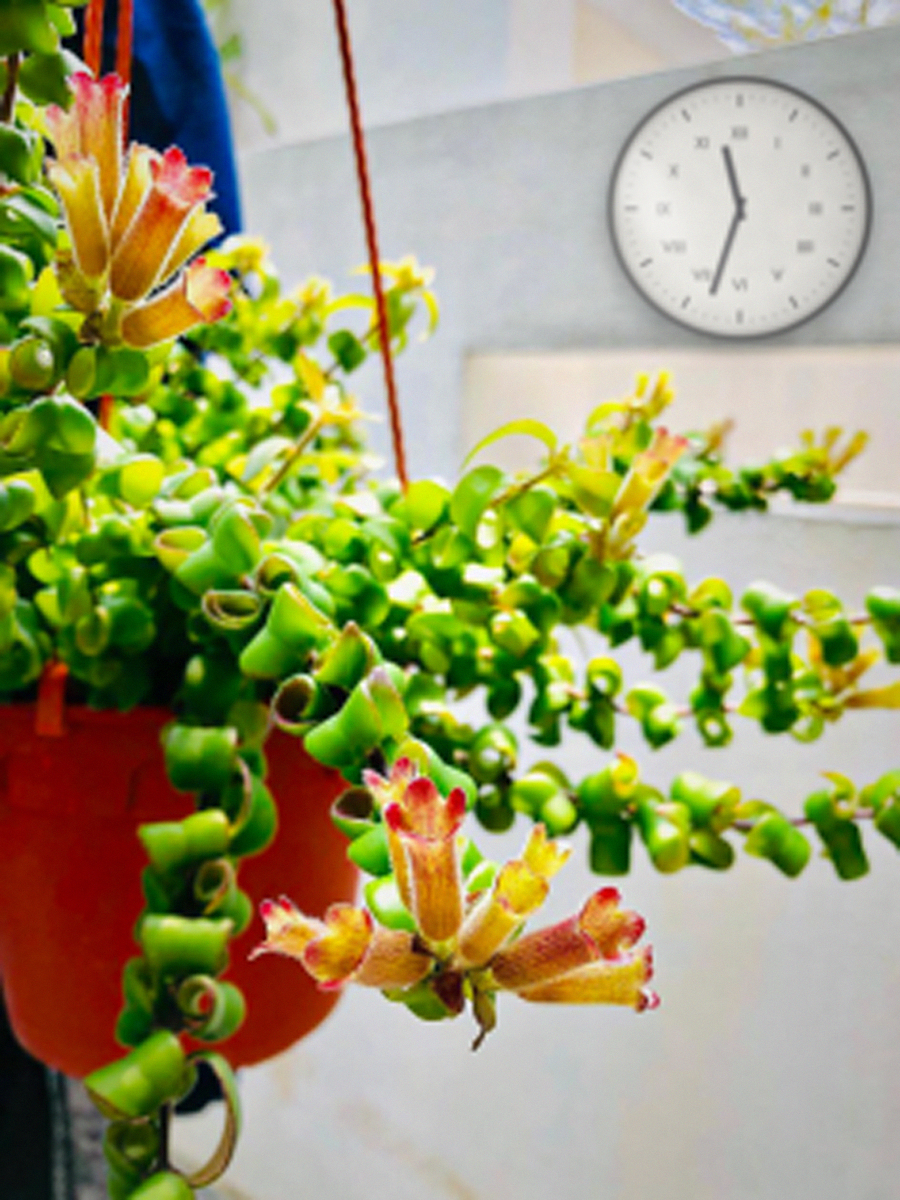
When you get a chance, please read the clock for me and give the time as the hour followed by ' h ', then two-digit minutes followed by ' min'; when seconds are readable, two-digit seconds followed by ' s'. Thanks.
11 h 33 min
